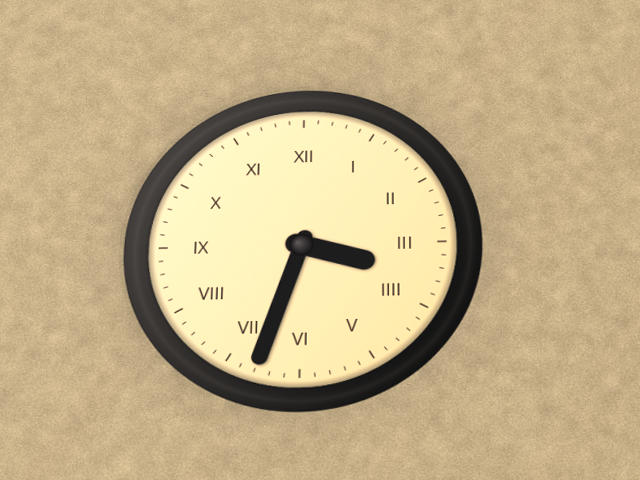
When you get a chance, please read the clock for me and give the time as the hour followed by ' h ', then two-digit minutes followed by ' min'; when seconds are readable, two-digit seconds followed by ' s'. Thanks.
3 h 33 min
